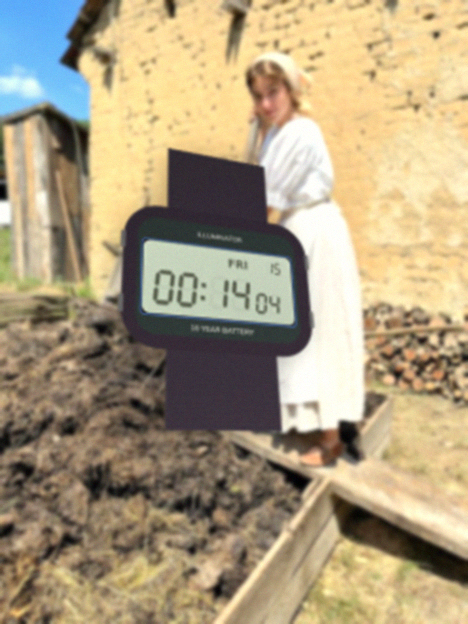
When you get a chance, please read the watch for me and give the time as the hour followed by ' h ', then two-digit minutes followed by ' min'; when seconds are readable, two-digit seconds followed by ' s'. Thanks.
0 h 14 min 04 s
